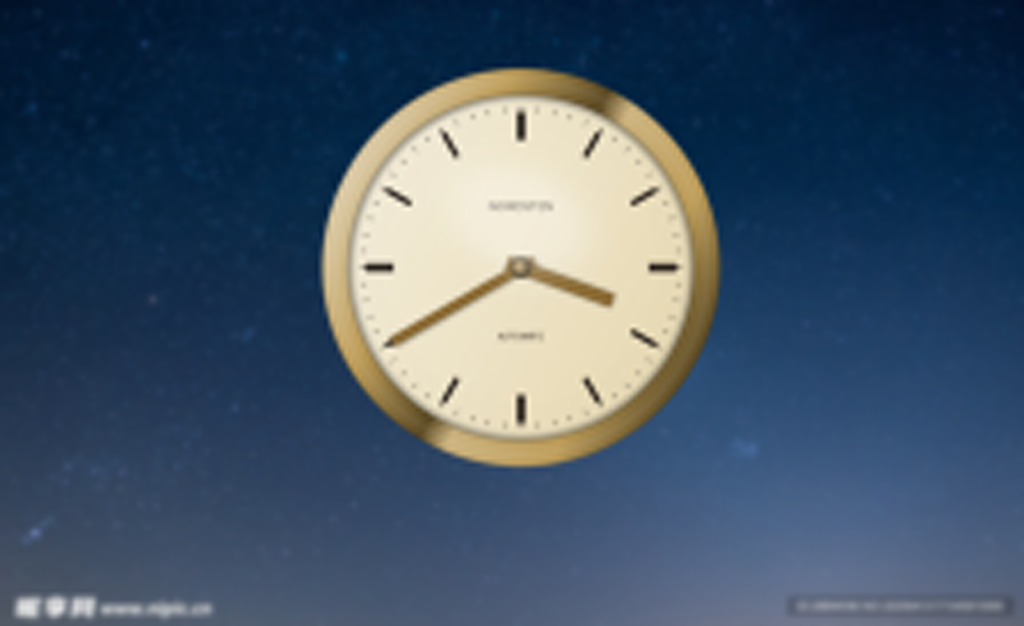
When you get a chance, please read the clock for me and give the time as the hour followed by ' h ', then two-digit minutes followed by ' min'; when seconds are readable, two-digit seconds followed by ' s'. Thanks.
3 h 40 min
